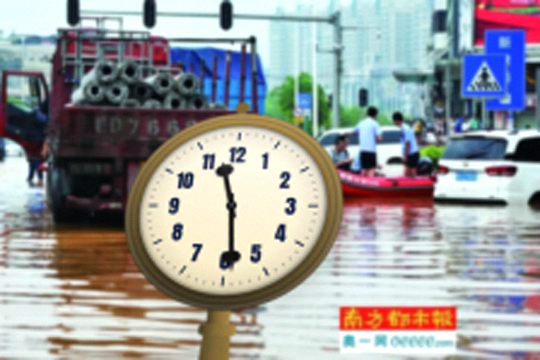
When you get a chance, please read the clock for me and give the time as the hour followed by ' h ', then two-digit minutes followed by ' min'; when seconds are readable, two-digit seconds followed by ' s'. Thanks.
11 h 29 min
